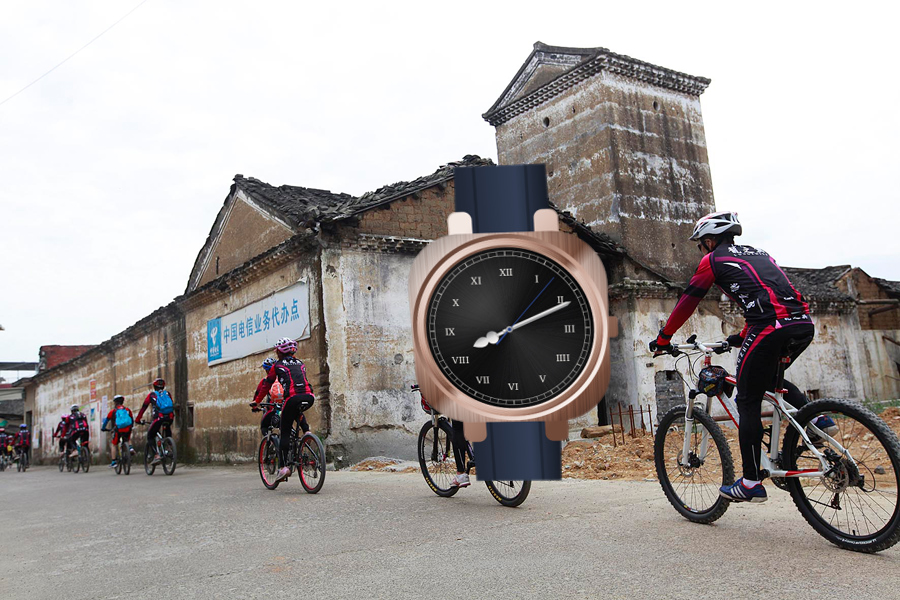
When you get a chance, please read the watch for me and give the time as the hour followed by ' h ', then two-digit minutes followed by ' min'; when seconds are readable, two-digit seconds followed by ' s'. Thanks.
8 h 11 min 07 s
